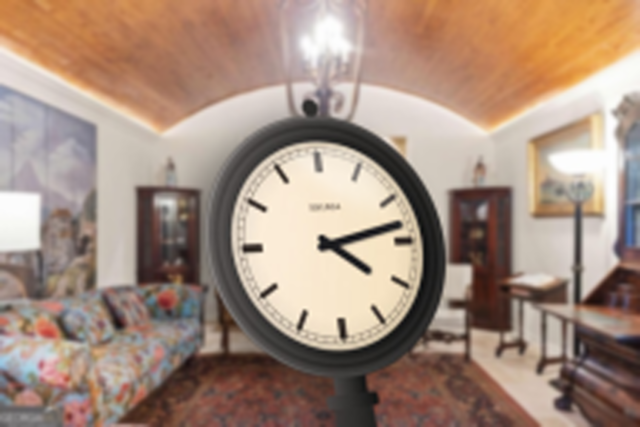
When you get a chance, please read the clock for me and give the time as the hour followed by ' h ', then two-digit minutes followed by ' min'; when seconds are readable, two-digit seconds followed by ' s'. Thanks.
4 h 13 min
